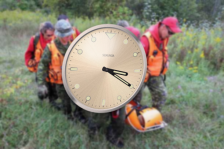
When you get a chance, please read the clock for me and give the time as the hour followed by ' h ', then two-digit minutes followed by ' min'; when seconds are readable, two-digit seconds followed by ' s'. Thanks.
3 h 20 min
